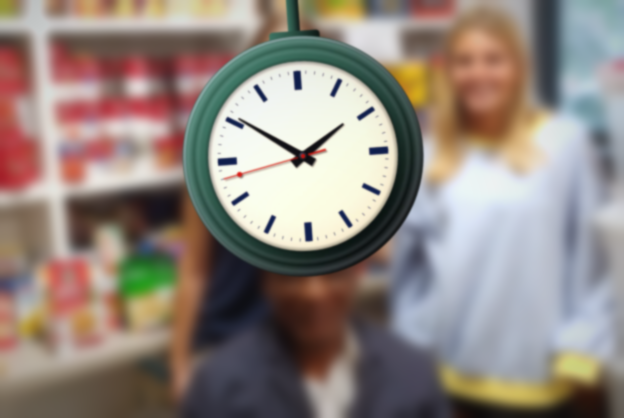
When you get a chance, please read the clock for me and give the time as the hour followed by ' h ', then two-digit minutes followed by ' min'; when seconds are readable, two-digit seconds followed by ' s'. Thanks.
1 h 50 min 43 s
